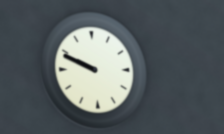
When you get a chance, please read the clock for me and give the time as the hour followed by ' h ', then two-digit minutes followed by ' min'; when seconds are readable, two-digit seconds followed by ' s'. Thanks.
9 h 49 min
